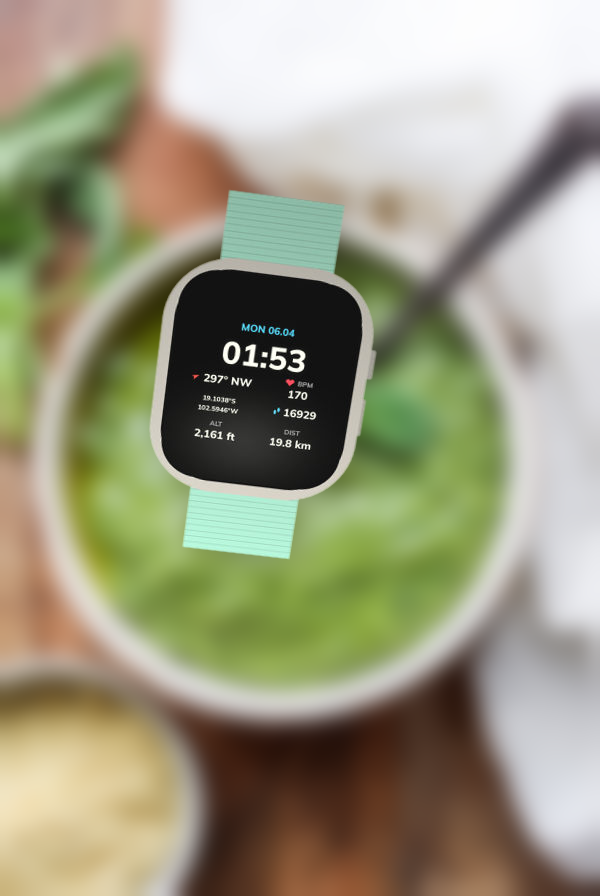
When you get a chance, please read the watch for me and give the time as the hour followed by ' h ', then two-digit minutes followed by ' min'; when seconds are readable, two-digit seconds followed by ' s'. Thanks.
1 h 53 min
